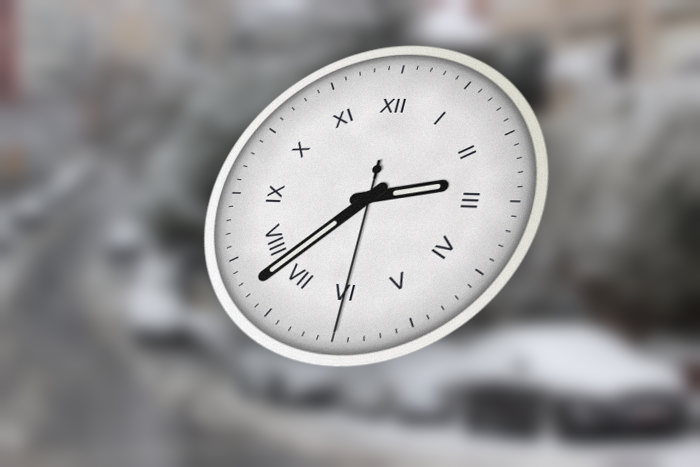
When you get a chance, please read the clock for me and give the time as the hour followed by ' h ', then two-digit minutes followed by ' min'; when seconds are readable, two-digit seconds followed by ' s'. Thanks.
2 h 37 min 30 s
